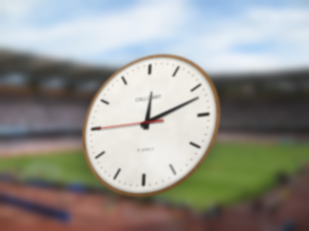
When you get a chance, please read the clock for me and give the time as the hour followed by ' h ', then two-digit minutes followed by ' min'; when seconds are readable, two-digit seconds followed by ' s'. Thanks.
12 h 11 min 45 s
